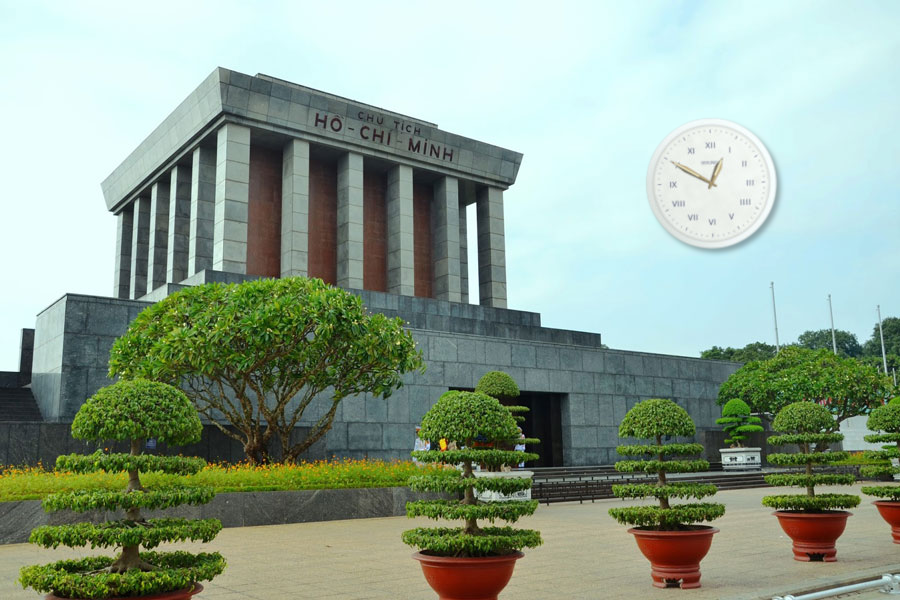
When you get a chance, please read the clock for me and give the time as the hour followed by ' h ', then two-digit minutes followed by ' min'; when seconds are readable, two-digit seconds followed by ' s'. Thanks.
12 h 50 min
